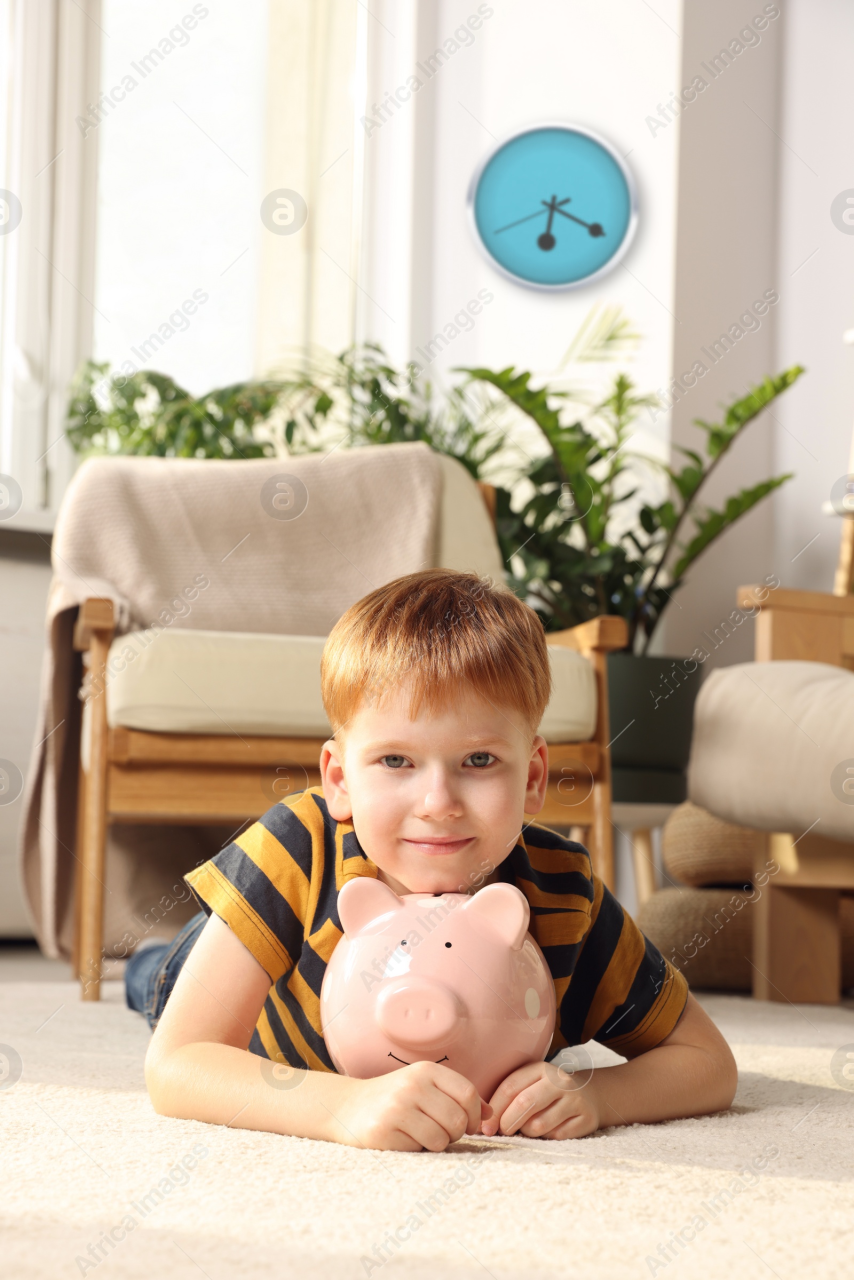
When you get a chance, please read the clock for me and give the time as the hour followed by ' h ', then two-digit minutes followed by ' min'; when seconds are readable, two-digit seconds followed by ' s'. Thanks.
6 h 19 min 41 s
